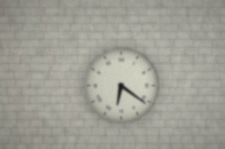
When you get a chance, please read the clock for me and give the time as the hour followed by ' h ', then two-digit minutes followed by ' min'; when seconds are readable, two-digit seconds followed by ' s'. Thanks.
6 h 21 min
